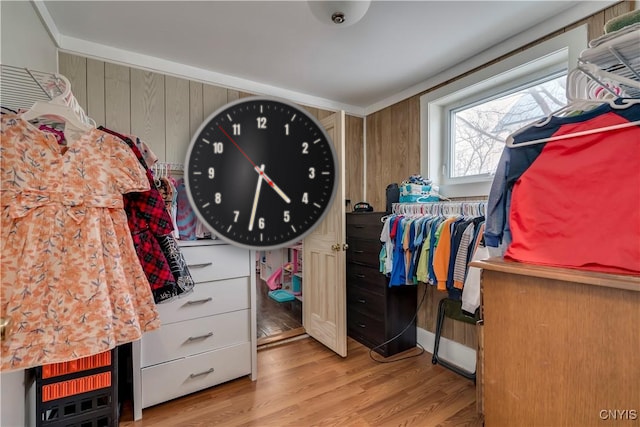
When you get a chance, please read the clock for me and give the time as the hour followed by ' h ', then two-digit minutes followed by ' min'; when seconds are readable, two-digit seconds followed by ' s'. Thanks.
4 h 31 min 53 s
